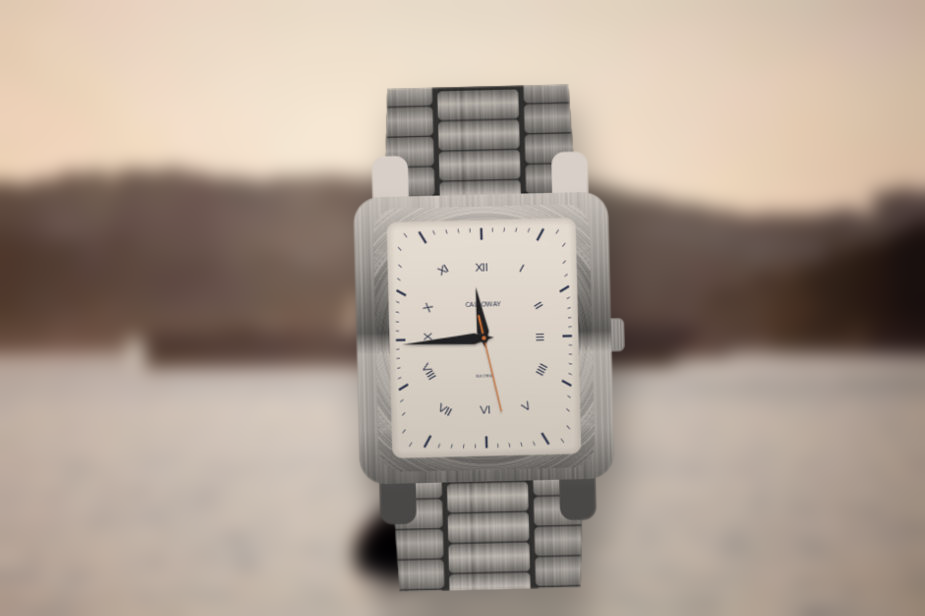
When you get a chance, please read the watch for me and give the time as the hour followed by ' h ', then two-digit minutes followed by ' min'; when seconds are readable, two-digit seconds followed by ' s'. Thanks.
11 h 44 min 28 s
